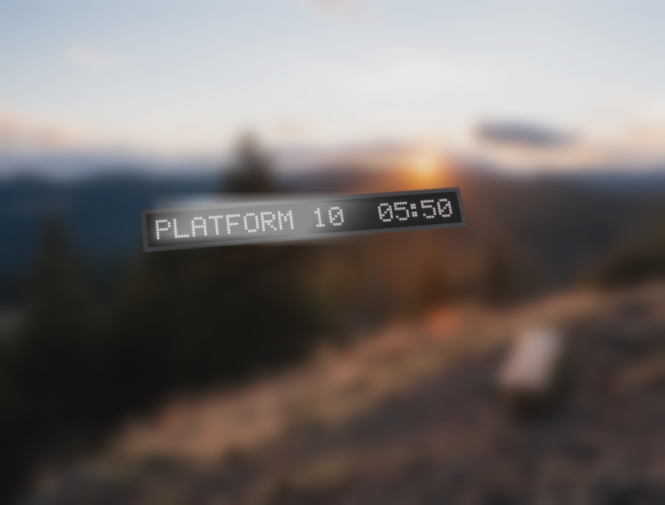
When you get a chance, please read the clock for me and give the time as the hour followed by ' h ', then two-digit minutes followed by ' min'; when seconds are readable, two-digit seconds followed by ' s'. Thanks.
5 h 50 min
